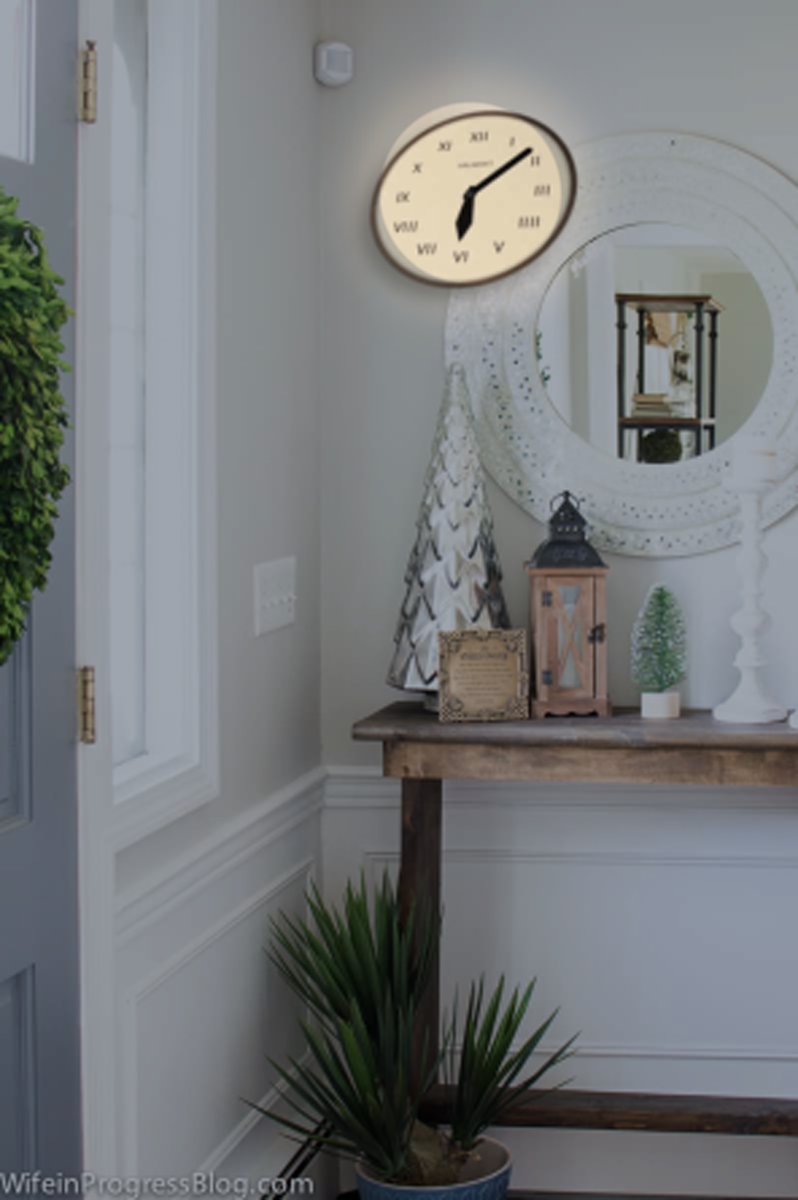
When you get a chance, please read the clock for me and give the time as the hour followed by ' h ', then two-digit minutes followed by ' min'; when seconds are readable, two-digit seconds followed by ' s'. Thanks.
6 h 08 min
